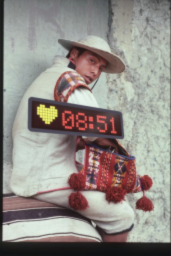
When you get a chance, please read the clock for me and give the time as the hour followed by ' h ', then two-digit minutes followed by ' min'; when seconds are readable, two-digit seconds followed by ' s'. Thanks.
8 h 51 min
